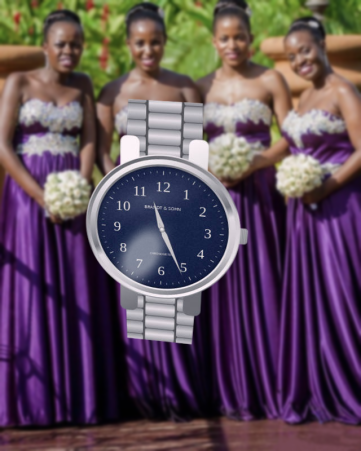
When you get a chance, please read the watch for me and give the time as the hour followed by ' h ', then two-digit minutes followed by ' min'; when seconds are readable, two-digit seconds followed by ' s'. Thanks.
11 h 26 min
